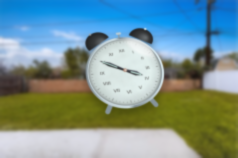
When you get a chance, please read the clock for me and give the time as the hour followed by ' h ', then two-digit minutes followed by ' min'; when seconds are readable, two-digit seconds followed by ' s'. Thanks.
3 h 50 min
